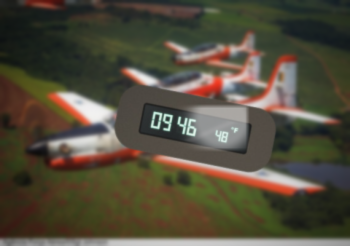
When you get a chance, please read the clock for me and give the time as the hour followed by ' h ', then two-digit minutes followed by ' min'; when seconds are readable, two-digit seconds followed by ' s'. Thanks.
9 h 46 min
